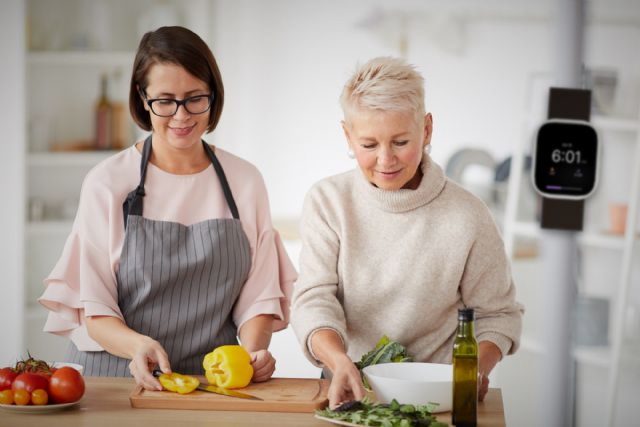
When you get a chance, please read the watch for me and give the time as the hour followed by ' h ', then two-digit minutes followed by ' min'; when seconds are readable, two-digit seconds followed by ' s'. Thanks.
6 h 01 min
